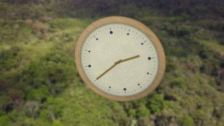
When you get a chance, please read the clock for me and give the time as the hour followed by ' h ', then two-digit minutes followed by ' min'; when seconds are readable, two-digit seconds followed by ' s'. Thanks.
2 h 40 min
